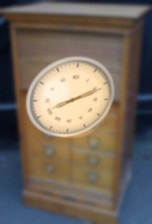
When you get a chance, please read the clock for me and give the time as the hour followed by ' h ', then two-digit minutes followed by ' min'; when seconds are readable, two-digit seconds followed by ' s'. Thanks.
8 h 11 min
